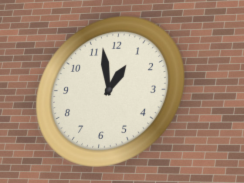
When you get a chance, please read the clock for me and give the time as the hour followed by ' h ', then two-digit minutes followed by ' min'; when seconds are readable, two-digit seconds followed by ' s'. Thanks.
12 h 57 min
